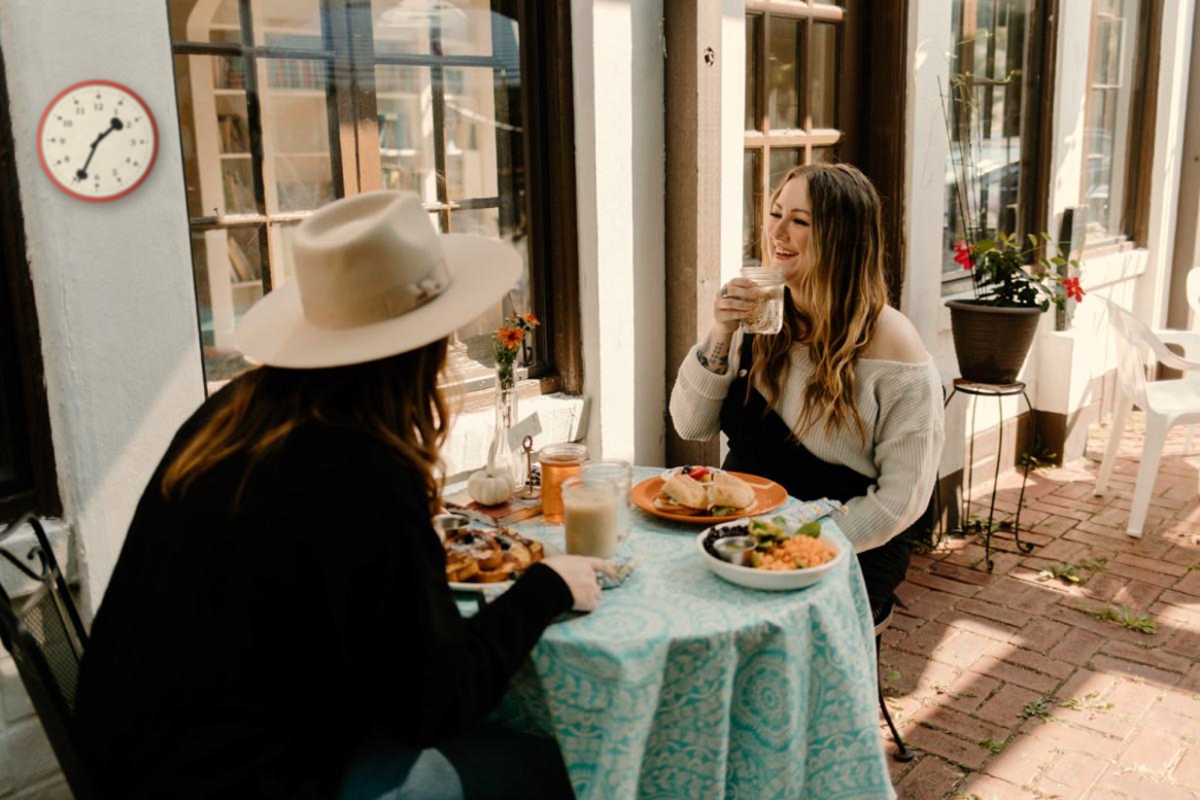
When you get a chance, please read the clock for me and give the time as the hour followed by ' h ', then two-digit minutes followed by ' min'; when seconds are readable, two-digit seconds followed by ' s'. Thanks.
1 h 34 min
